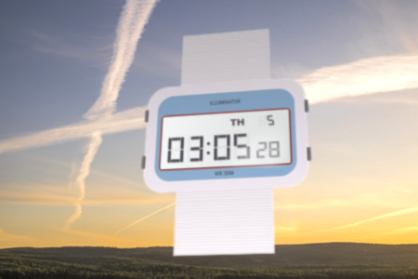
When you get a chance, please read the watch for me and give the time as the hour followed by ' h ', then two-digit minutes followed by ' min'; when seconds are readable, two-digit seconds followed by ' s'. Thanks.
3 h 05 min 28 s
